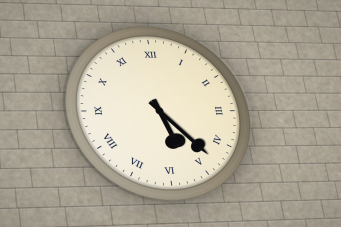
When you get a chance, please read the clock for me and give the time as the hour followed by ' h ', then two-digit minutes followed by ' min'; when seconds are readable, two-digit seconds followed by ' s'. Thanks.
5 h 23 min
